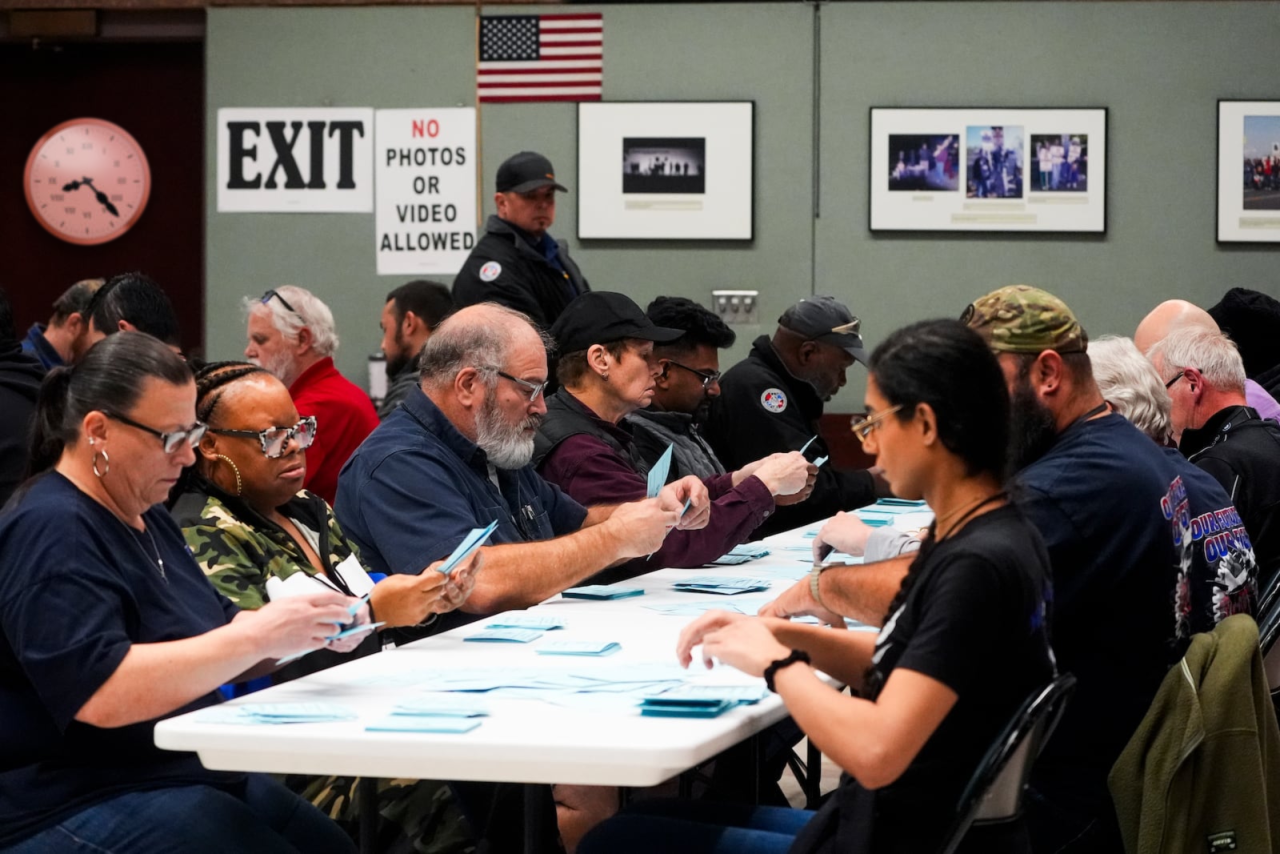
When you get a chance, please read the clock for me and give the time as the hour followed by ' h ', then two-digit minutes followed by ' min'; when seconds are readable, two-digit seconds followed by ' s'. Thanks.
8 h 23 min
